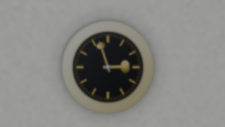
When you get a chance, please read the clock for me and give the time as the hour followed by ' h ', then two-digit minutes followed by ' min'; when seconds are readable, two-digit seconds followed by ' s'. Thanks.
2 h 57 min
